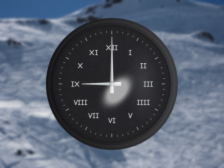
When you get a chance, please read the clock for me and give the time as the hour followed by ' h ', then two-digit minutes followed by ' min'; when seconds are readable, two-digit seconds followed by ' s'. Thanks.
9 h 00 min
